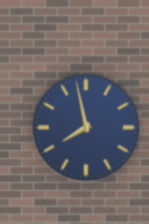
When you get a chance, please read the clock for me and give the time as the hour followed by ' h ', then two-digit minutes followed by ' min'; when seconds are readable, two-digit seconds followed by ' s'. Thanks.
7 h 58 min
